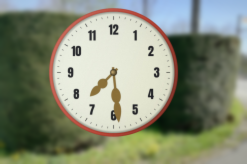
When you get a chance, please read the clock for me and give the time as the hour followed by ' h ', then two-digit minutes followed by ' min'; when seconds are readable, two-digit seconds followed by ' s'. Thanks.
7 h 29 min
